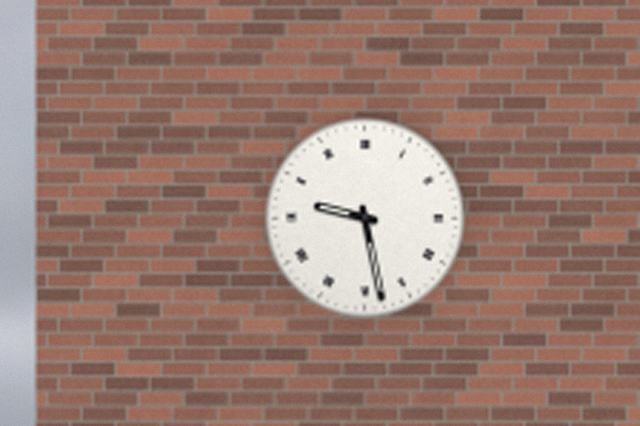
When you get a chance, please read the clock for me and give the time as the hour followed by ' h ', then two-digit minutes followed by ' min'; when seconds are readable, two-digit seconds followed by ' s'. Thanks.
9 h 28 min
